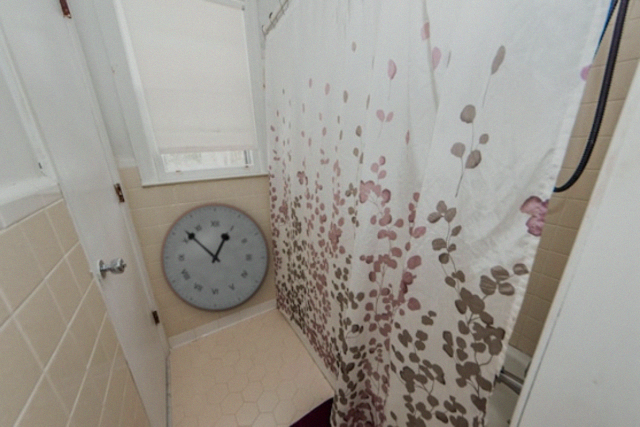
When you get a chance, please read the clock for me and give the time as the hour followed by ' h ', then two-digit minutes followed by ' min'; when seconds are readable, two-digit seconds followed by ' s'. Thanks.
12 h 52 min
